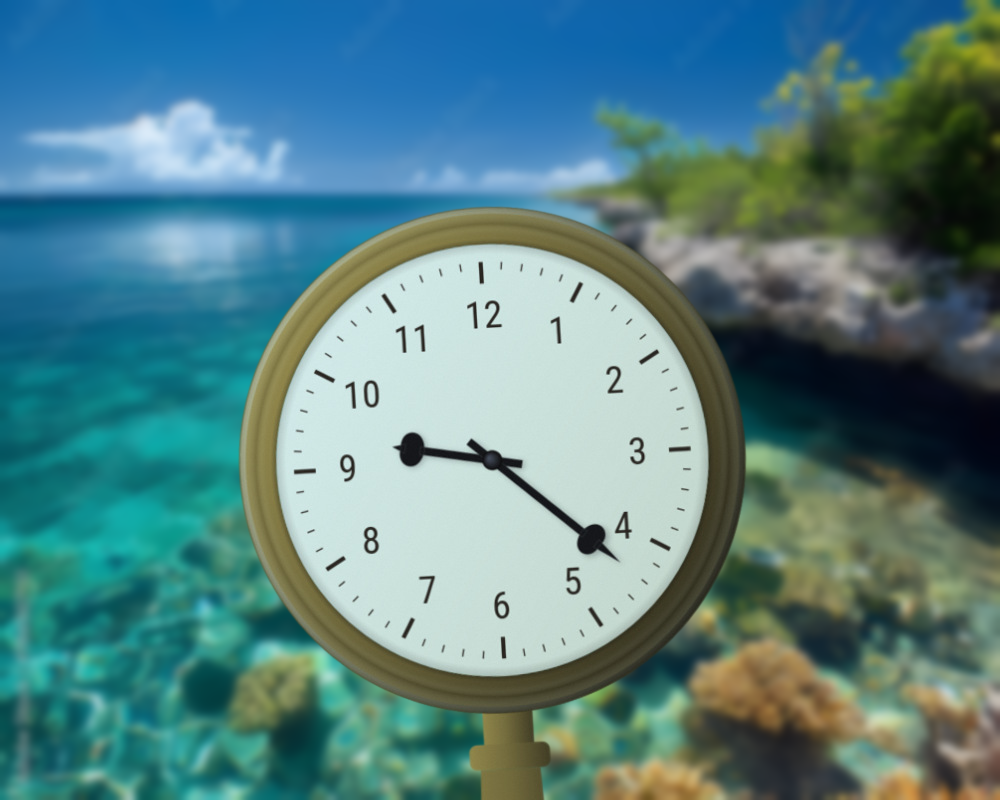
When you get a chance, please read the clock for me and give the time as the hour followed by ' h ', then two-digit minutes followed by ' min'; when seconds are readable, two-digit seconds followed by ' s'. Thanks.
9 h 22 min
